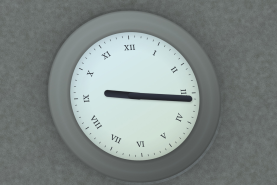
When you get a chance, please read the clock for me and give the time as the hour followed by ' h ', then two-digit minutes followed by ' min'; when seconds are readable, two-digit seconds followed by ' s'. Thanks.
9 h 16 min
